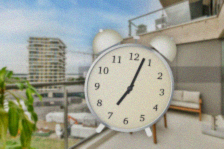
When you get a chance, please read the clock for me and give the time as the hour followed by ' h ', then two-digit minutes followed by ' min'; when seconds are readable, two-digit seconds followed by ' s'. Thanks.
7 h 03 min
